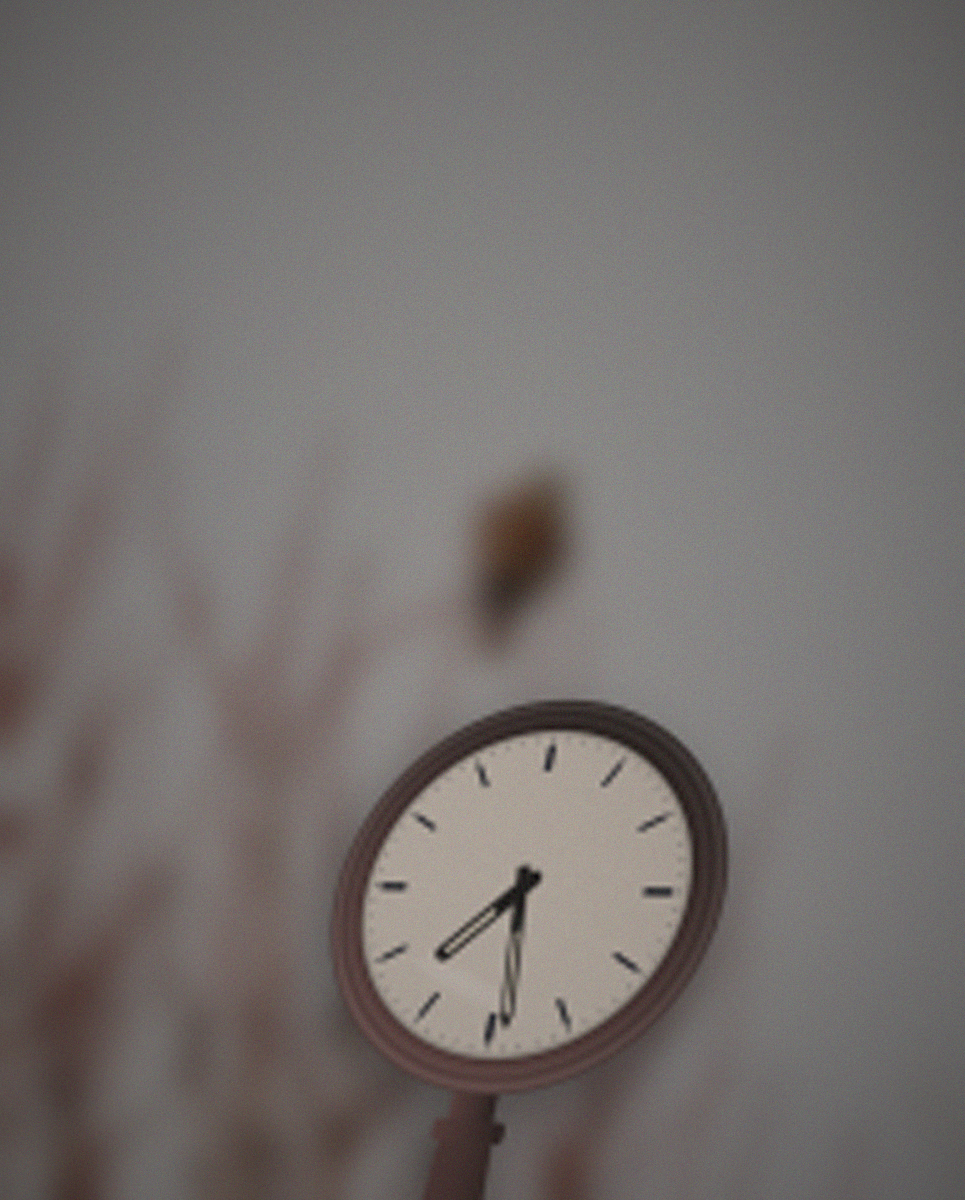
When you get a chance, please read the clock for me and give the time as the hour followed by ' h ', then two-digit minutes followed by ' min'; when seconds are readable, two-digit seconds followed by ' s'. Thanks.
7 h 29 min
